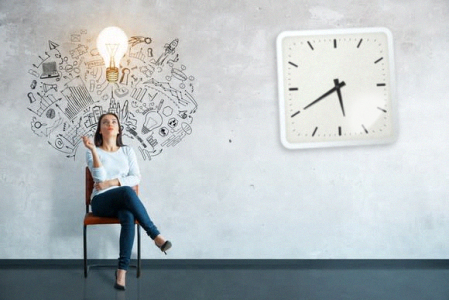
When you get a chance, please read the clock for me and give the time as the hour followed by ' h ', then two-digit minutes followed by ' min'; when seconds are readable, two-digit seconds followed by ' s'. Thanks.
5 h 40 min
